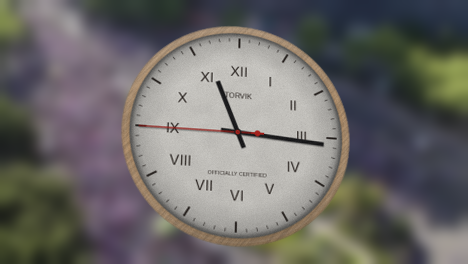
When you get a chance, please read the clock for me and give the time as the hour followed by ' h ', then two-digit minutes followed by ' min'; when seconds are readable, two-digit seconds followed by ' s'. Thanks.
11 h 15 min 45 s
